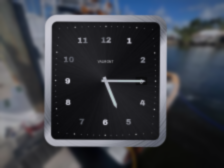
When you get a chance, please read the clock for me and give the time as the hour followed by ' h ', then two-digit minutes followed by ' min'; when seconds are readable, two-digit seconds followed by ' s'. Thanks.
5 h 15 min
